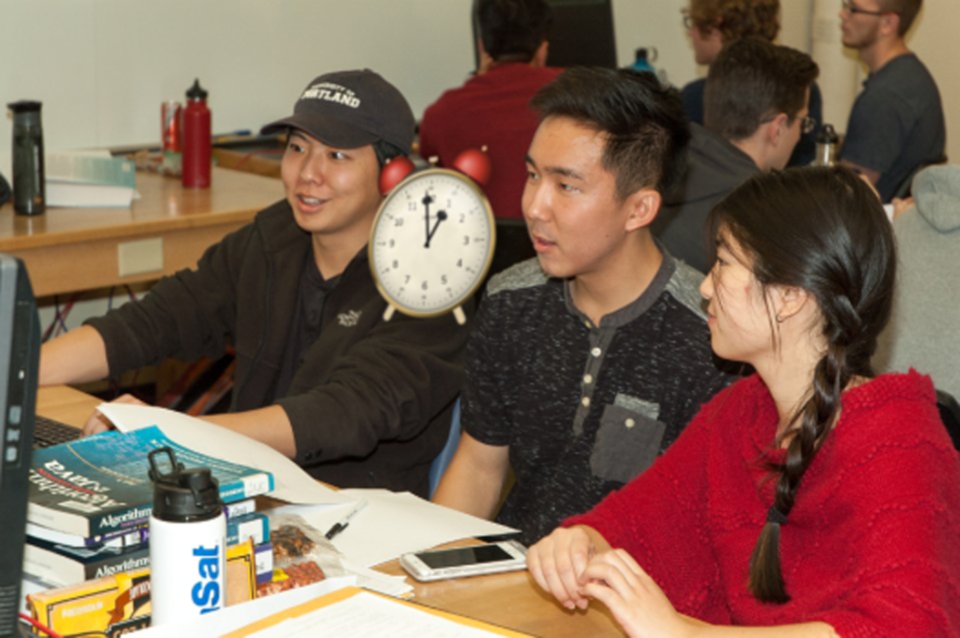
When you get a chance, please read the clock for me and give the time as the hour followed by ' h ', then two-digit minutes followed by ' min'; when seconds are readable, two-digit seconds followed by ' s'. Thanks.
12 h 59 min
